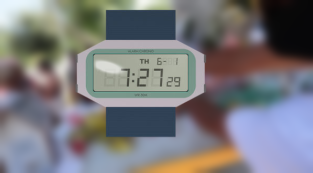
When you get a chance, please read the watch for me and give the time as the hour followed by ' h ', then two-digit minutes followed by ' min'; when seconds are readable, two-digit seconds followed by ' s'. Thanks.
7 h 27 min 29 s
